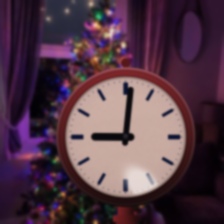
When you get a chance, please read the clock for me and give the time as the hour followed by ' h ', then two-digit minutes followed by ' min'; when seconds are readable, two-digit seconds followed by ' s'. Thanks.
9 h 01 min
